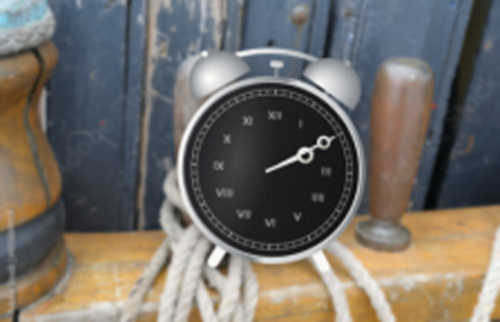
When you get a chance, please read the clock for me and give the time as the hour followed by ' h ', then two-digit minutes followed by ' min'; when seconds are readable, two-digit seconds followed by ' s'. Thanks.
2 h 10 min
